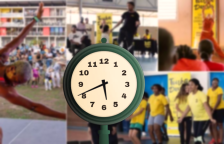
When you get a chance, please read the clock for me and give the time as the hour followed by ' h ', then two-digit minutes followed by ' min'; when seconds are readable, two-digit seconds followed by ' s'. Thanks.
5 h 41 min
